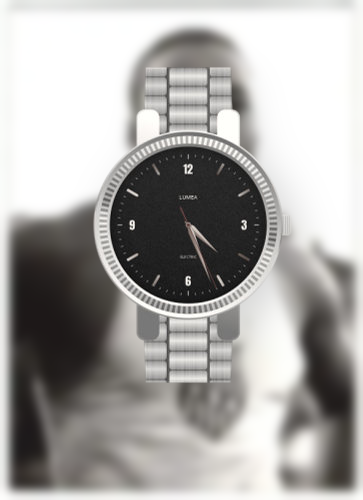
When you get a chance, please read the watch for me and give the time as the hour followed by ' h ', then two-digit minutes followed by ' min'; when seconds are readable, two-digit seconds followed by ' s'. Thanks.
4 h 26 min 26 s
